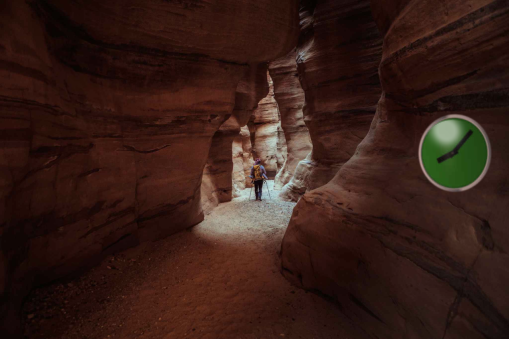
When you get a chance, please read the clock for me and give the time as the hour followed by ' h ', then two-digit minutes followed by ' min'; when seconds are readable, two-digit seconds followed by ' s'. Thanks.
8 h 07 min
